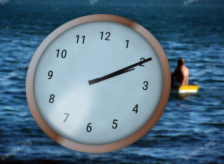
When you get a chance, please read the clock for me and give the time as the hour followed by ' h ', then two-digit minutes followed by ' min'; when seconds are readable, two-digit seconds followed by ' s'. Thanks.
2 h 10 min
